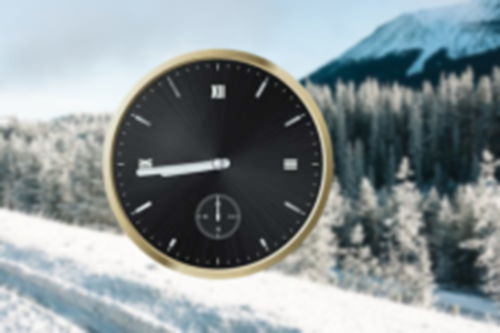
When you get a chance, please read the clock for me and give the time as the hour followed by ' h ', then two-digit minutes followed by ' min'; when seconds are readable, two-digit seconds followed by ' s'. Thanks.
8 h 44 min
